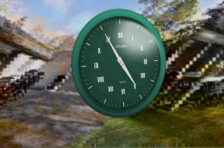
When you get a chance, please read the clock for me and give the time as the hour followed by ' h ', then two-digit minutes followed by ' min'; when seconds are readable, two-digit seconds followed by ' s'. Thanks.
4 h 55 min
